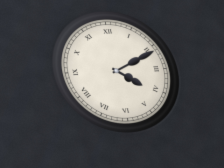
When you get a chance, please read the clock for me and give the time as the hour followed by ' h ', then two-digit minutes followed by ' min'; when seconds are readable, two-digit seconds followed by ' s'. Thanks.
4 h 11 min
